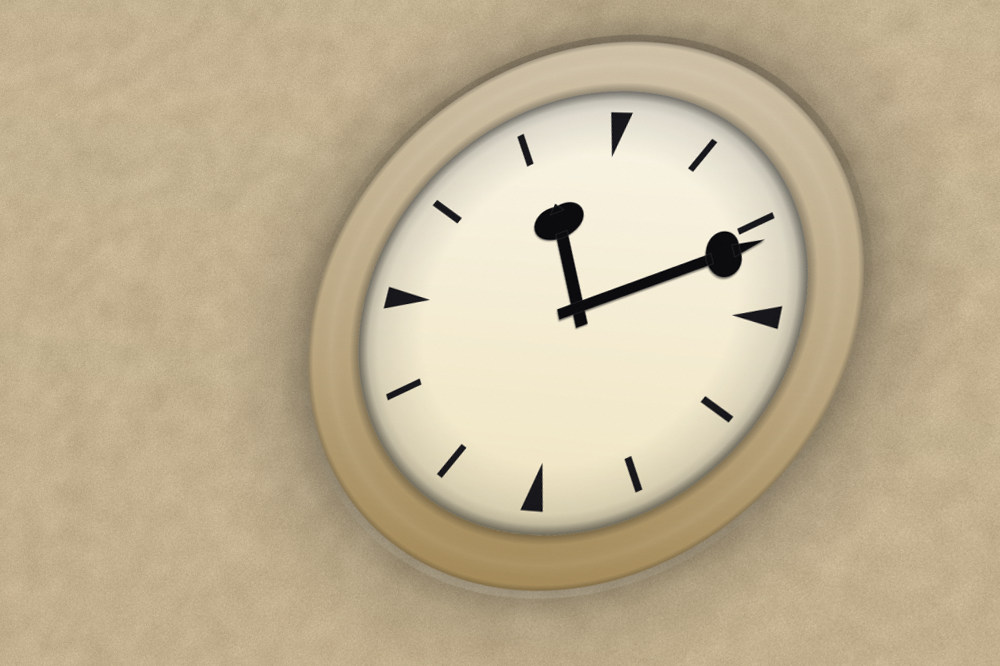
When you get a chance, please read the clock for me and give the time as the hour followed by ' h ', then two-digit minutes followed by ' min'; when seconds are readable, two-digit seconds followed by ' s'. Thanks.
11 h 11 min
